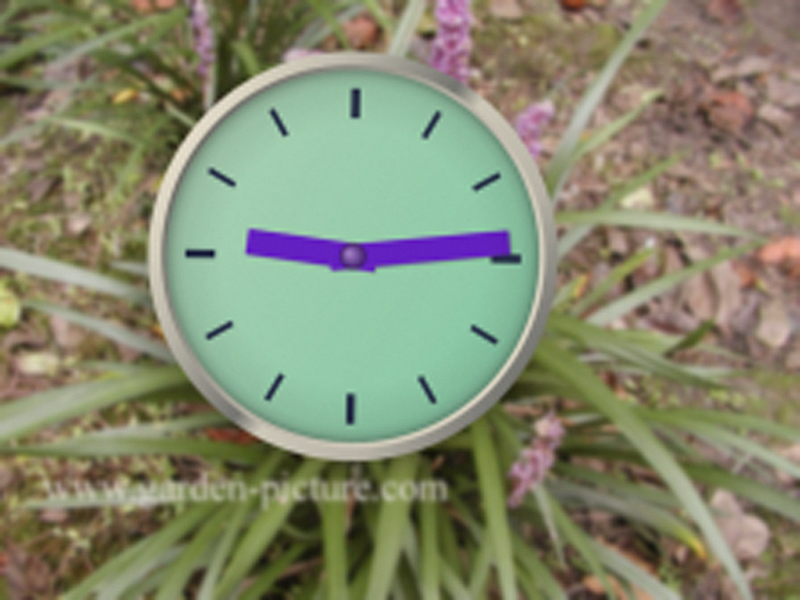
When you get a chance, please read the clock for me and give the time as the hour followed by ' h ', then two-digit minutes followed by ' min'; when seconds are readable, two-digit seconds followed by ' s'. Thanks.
9 h 14 min
